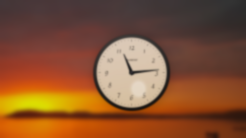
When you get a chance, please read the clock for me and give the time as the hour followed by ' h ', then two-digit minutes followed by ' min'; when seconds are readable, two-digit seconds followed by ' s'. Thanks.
11 h 14 min
